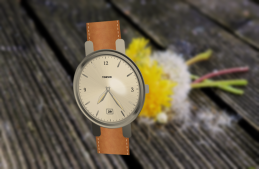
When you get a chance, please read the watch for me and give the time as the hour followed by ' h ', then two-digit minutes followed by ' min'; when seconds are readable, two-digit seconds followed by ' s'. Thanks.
7 h 24 min
